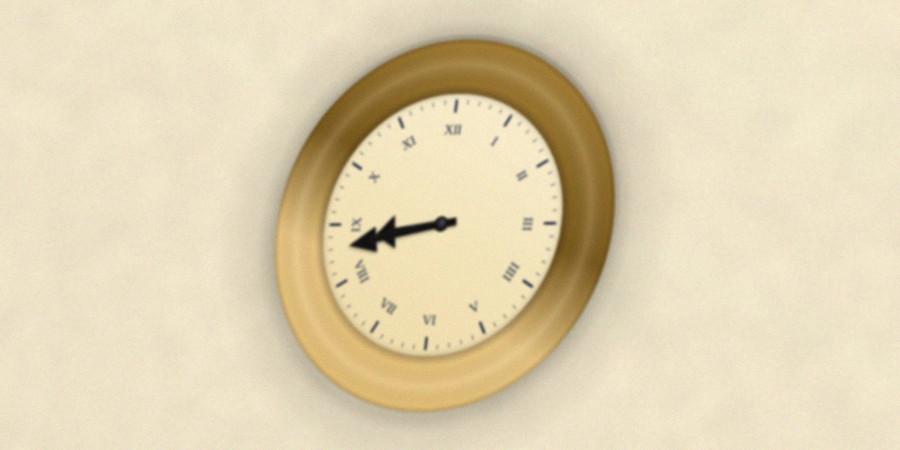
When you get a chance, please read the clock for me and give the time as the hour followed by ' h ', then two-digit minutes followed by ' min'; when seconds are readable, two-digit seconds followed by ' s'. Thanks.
8 h 43 min
